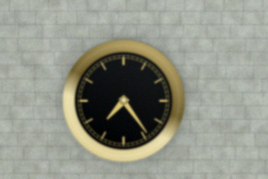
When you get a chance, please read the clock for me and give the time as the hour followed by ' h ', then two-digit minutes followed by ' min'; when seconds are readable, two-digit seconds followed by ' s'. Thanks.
7 h 24 min
